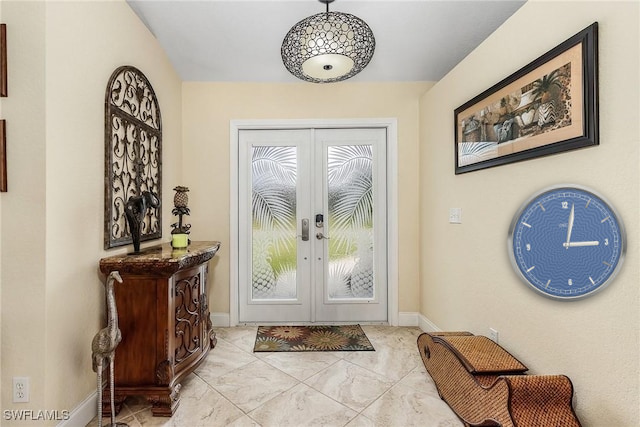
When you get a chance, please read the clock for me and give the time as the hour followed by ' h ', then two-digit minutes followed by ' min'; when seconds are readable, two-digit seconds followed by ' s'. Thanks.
3 h 02 min
